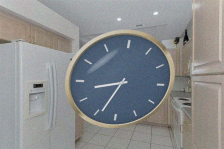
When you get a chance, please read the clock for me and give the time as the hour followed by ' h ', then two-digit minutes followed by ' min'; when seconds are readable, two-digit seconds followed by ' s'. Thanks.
8 h 34 min
